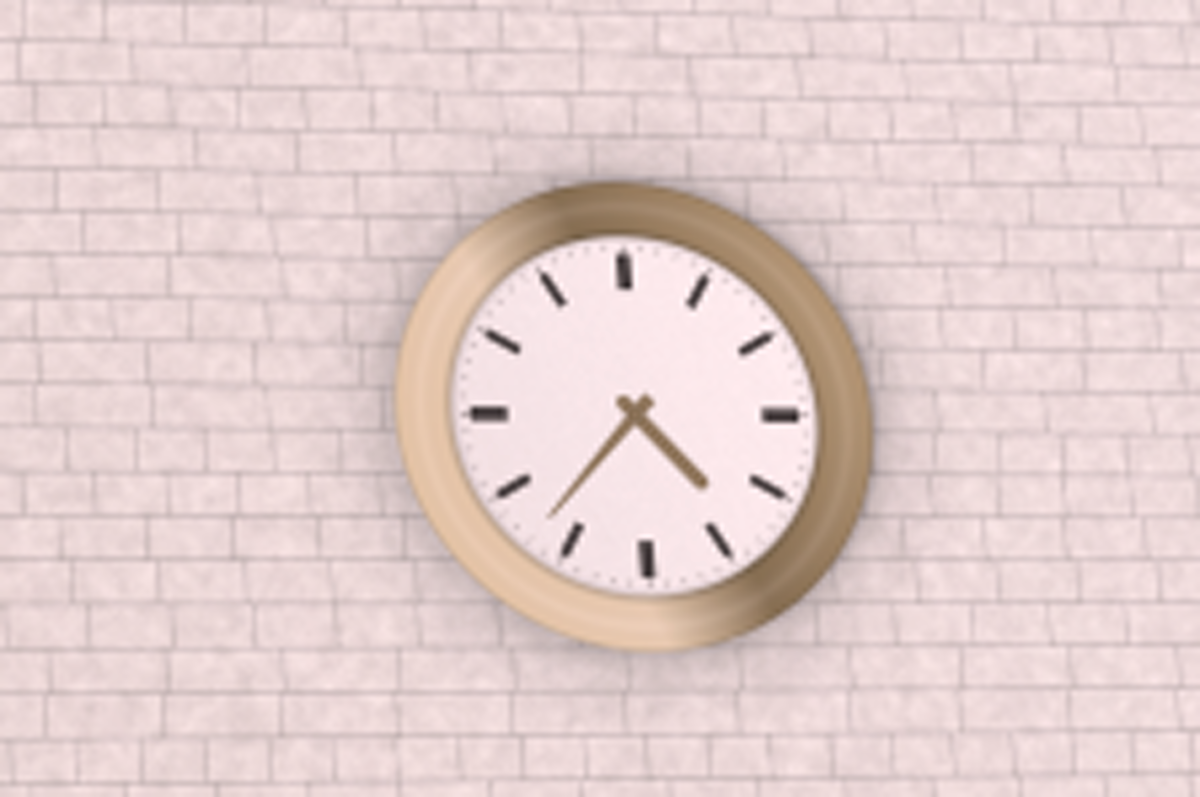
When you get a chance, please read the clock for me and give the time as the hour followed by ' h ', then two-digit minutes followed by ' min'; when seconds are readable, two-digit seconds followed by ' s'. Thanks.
4 h 37 min
